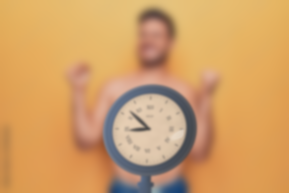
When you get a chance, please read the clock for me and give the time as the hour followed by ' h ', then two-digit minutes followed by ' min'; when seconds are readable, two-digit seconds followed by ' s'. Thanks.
8 h 52 min
